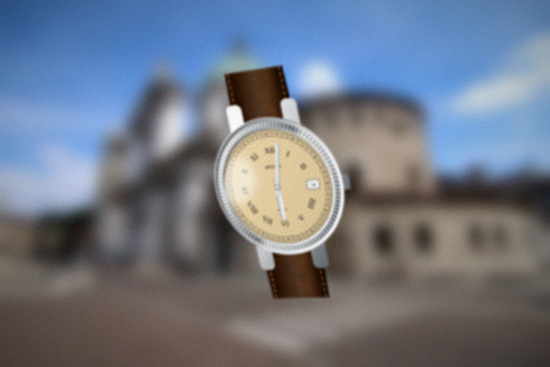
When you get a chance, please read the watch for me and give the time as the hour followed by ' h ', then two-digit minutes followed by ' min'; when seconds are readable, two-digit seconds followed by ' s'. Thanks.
6 h 02 min
